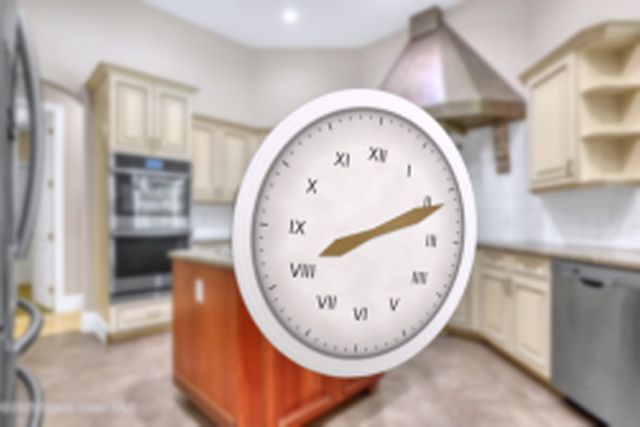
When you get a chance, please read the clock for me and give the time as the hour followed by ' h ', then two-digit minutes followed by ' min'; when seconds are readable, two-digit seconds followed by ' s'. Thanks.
8 h 11 min
